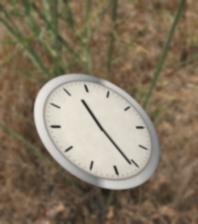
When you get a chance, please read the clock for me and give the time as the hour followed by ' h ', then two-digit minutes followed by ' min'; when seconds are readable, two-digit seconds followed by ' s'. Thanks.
11 h 26 min
